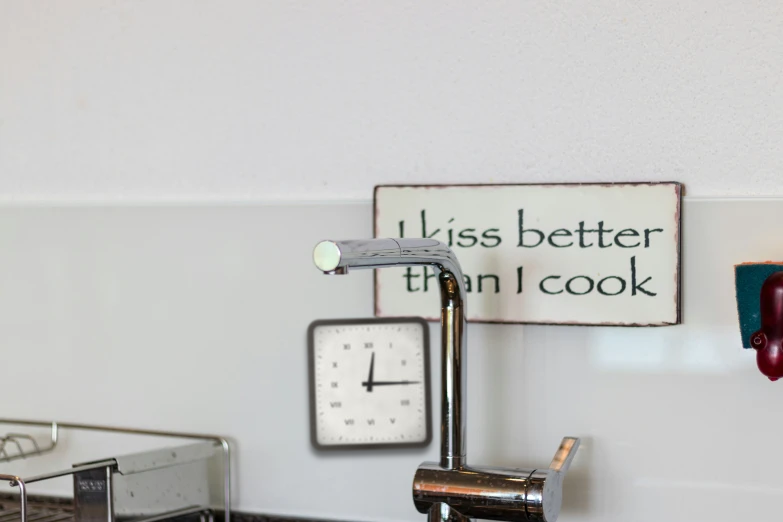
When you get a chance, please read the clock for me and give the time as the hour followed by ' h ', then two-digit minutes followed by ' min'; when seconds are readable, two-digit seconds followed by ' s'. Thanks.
12 h 15 min
